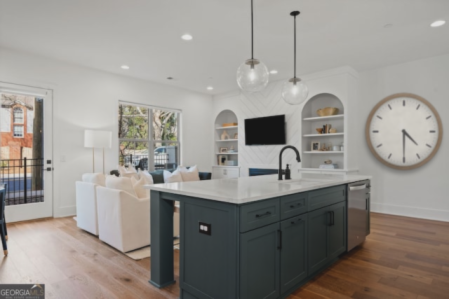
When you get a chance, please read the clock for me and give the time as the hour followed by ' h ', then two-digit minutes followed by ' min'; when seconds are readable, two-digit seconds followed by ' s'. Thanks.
4 h 30 min
